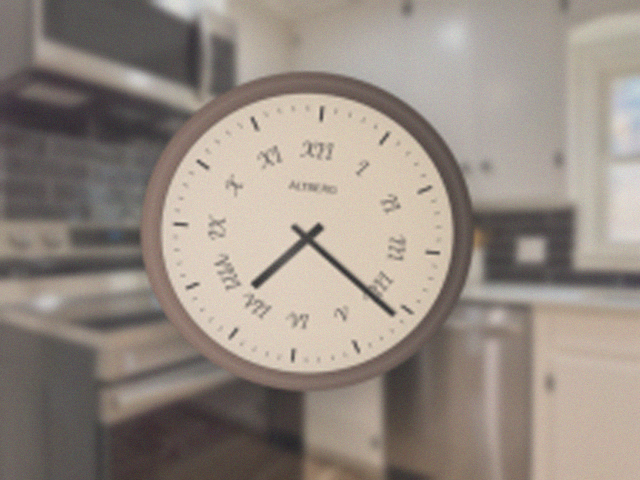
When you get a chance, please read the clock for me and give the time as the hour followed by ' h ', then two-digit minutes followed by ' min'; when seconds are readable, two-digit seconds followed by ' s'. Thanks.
7 h 21 min
